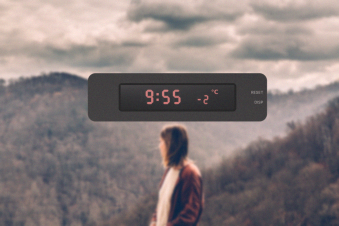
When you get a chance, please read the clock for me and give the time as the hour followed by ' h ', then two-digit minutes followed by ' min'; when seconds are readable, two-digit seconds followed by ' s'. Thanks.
9 h 55 min
